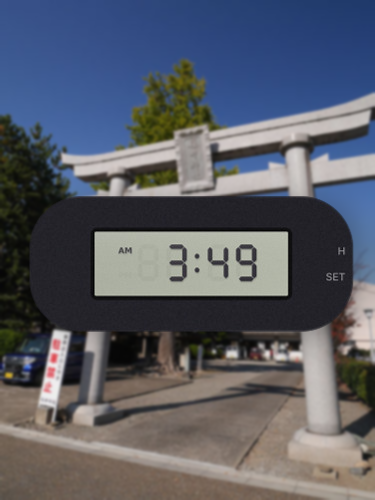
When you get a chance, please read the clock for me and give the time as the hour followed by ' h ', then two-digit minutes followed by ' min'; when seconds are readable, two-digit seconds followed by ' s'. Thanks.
3 h 49 min
